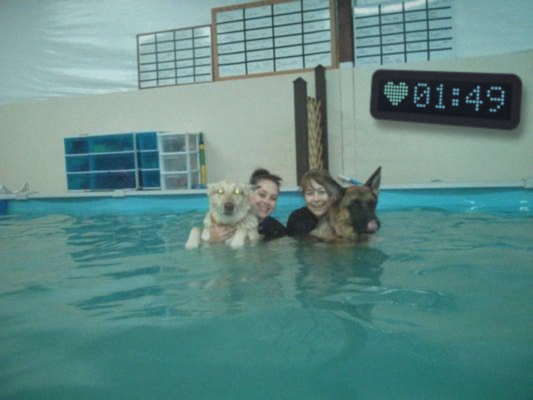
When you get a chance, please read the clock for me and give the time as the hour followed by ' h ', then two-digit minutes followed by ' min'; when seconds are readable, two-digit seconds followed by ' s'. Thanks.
1 h 49 min
